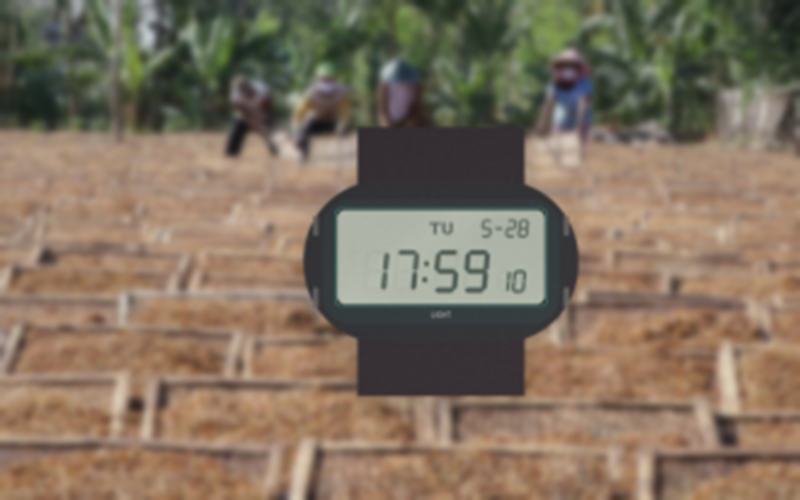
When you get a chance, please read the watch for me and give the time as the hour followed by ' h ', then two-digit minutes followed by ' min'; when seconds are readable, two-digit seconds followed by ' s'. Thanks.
17 h 59 min 10 s
